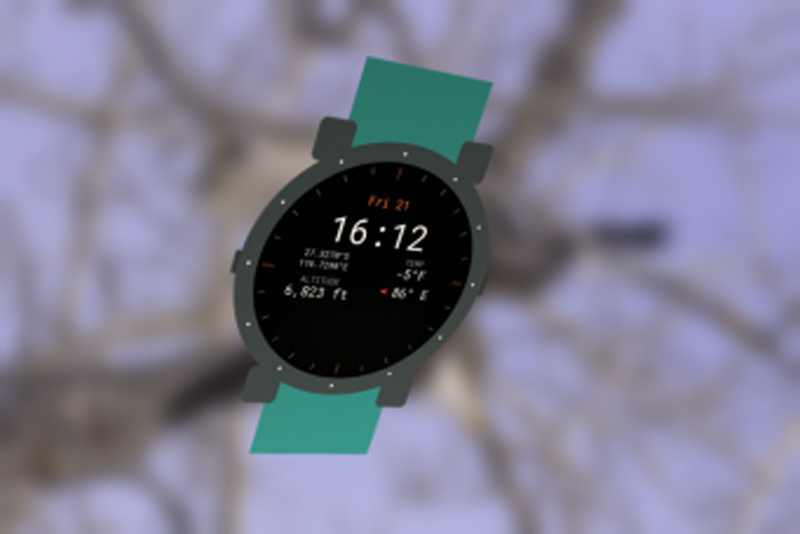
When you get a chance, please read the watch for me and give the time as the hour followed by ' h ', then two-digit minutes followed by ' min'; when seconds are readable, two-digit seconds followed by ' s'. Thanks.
16 h 12 min
